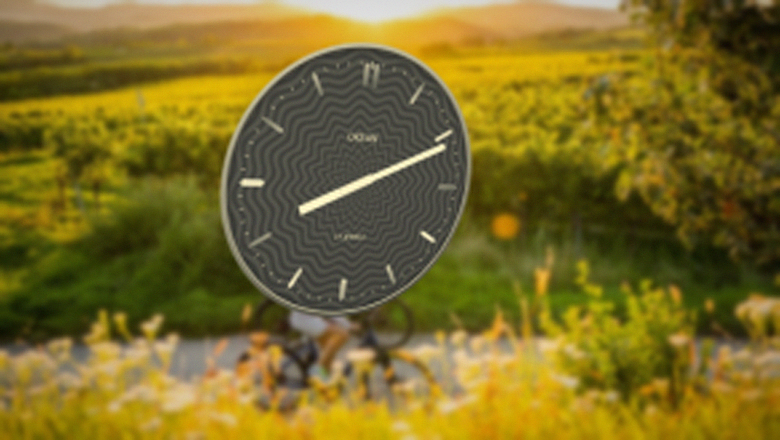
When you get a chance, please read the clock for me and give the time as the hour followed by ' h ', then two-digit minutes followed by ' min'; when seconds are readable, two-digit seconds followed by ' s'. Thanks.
8 h 11 min
